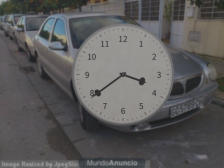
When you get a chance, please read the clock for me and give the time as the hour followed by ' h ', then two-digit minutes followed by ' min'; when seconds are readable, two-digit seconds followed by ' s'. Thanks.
3 h 39 min
